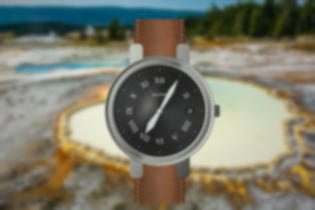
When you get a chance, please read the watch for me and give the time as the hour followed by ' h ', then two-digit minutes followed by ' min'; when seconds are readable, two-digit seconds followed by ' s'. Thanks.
7 h 05 min
